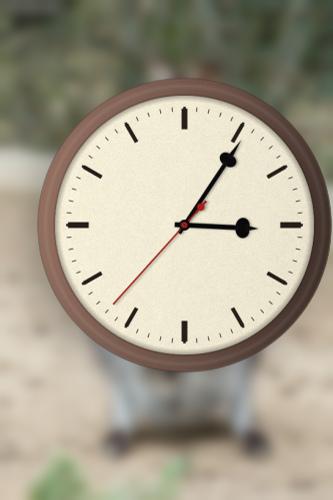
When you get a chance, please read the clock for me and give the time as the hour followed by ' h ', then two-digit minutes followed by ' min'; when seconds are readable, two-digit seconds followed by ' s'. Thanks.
3 h 05 min 37 s
